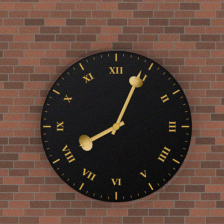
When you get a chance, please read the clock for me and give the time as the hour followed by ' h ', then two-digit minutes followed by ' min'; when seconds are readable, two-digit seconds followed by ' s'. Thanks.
8 h 04 min
